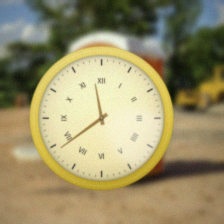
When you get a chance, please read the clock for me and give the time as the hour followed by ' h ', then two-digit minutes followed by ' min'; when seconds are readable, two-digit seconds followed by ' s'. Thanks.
11 h 39 min
